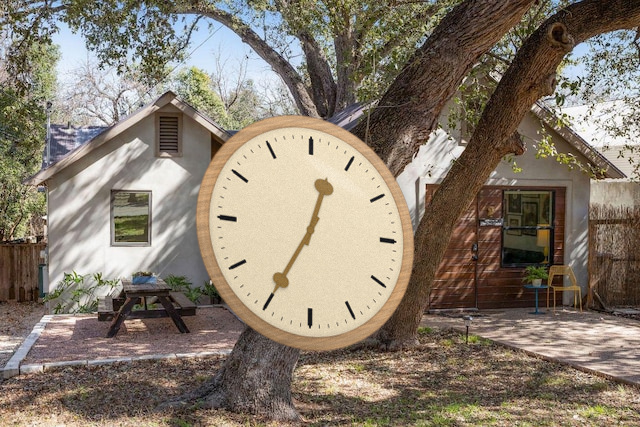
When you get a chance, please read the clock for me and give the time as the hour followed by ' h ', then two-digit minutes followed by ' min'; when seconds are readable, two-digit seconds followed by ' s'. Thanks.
12 h 35 min
